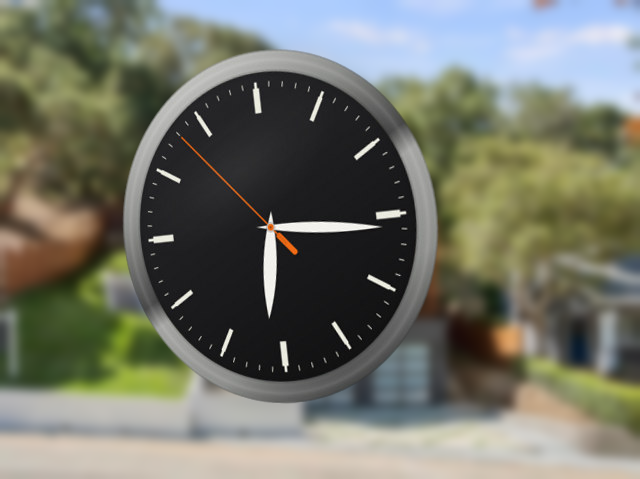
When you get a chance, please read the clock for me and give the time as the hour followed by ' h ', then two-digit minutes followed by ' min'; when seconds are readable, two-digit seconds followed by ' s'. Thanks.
6 h 15 min 53 s
